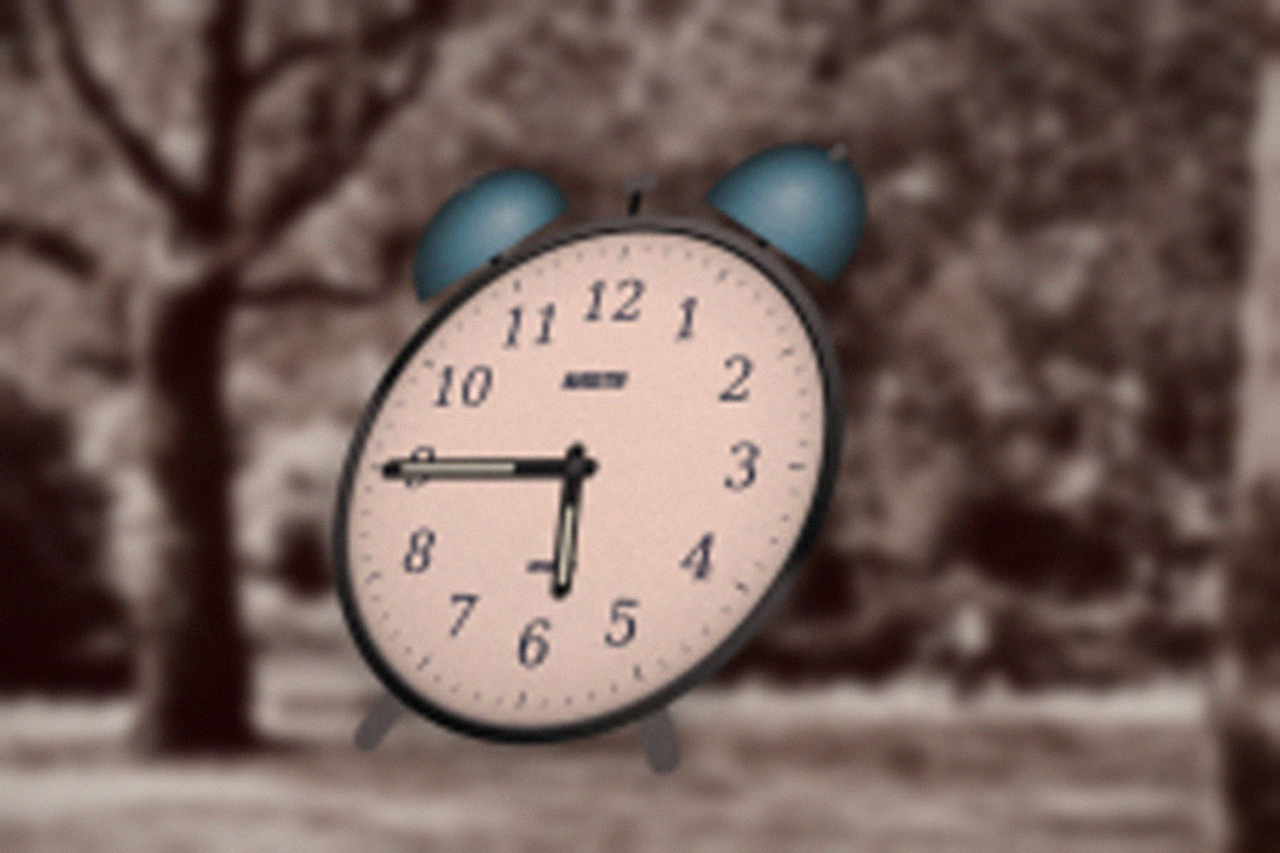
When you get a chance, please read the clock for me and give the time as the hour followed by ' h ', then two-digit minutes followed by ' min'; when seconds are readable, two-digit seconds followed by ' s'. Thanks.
5 h 45 min
